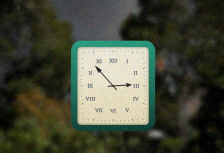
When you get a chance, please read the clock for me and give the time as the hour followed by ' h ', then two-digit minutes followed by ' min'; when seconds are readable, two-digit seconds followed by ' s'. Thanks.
2 h 53 min
